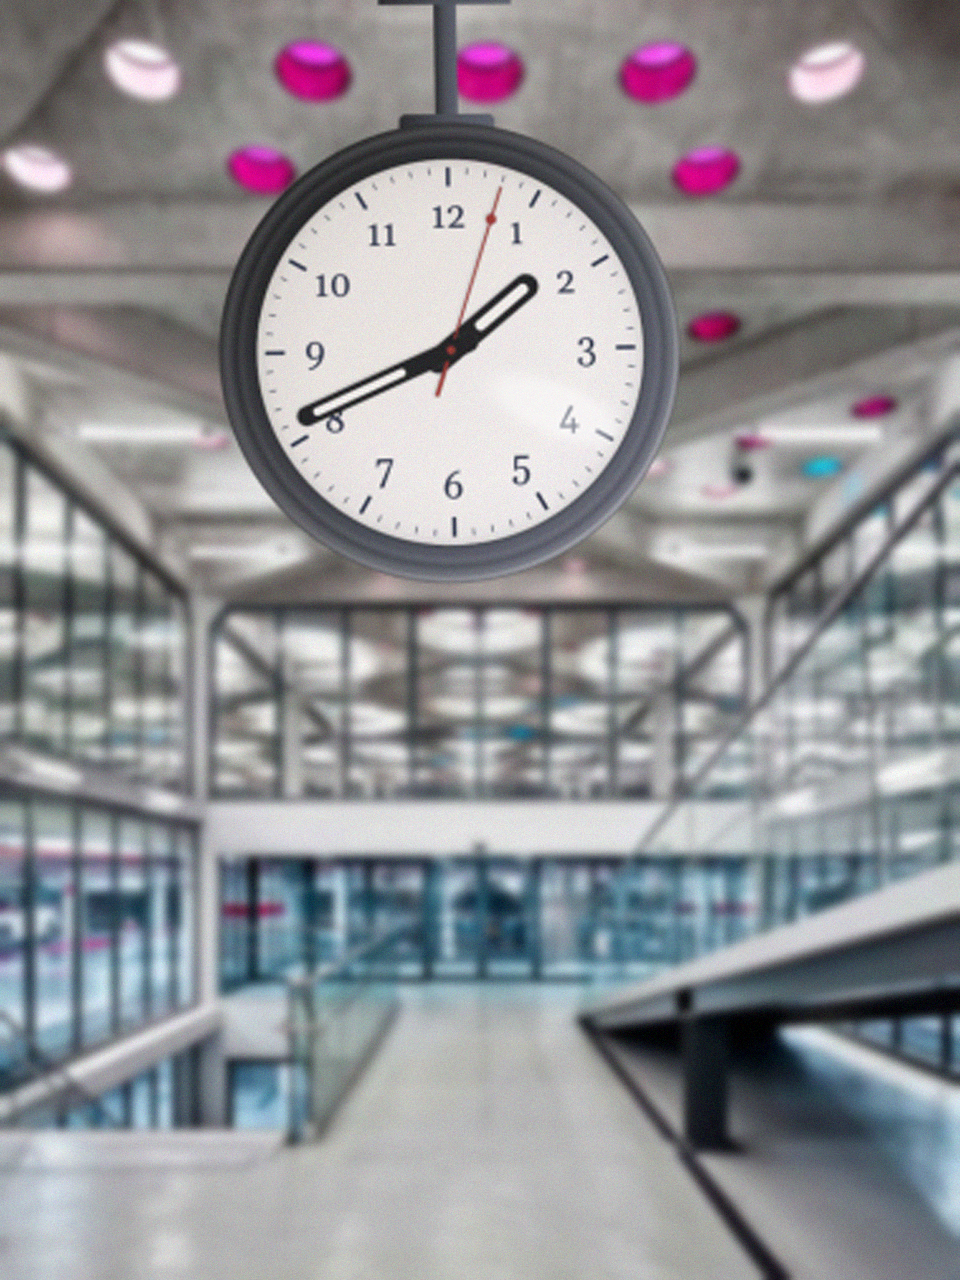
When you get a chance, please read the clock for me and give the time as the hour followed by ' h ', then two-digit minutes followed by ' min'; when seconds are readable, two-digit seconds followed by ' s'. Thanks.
1 h 41 min 03 s
